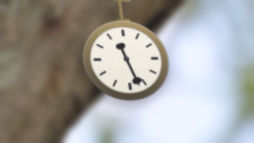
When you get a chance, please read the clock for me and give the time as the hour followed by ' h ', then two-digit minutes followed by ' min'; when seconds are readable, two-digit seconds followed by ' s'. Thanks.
11 h 27 min
